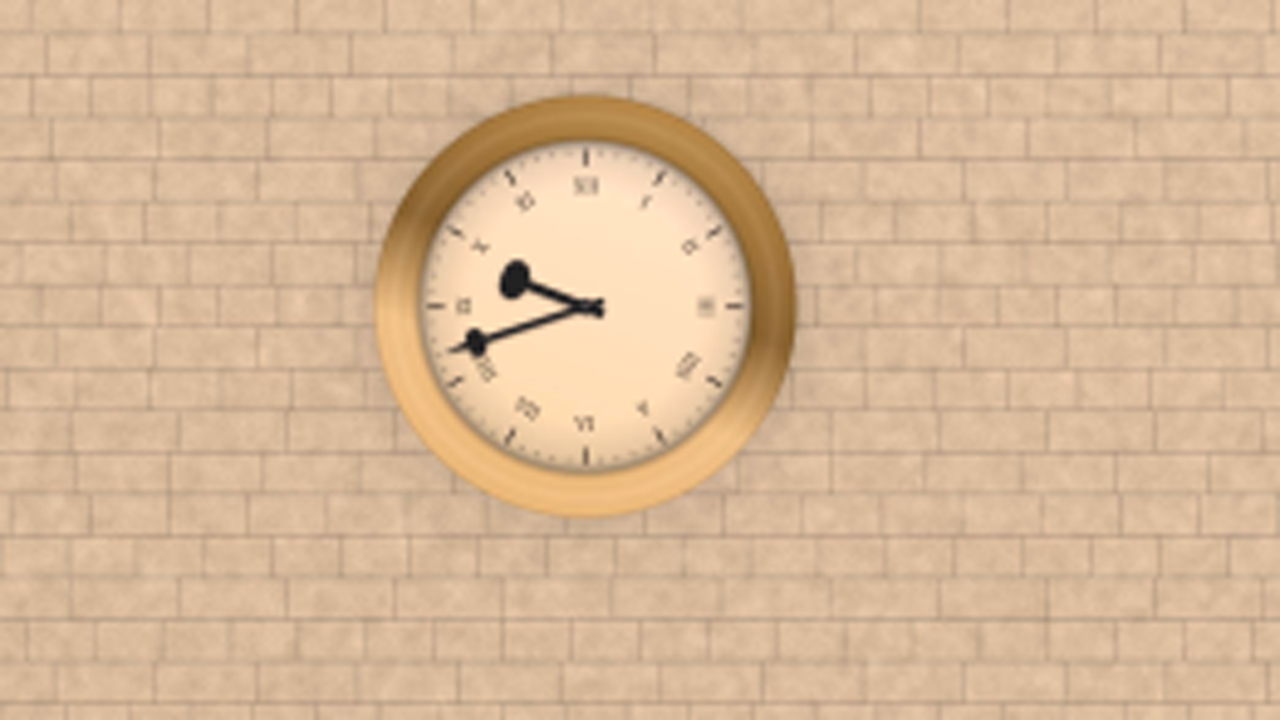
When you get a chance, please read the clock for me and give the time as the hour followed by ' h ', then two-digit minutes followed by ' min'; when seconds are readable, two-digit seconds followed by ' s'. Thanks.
9 h 42 min
